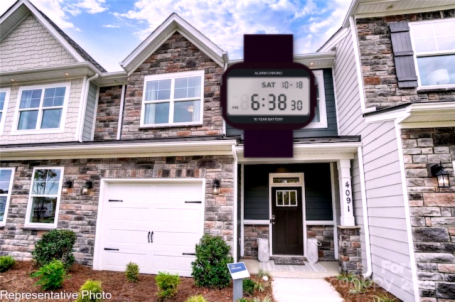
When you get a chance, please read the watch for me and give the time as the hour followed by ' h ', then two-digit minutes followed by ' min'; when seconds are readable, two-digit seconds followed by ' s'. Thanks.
6 h 38 min 30 s
